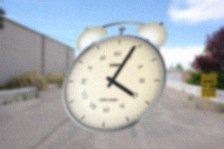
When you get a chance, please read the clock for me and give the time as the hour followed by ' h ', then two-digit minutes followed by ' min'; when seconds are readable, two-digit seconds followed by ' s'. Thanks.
4 h 04 min
